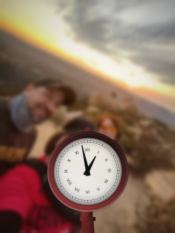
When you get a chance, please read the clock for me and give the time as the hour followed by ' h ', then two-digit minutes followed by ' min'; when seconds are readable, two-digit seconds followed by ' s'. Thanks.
12 h 58 min
